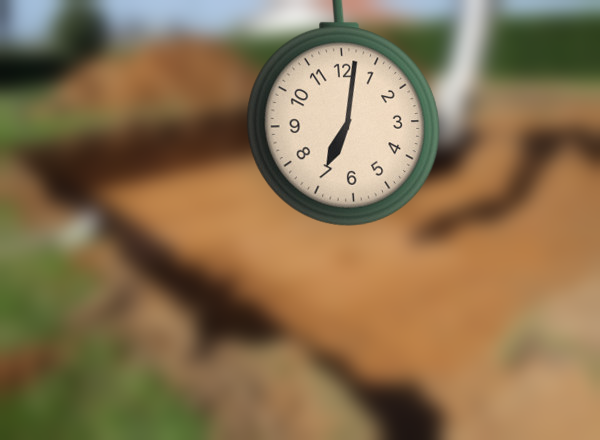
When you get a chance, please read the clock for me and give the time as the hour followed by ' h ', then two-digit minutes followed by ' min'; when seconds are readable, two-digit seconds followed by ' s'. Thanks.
7 h 02 min
